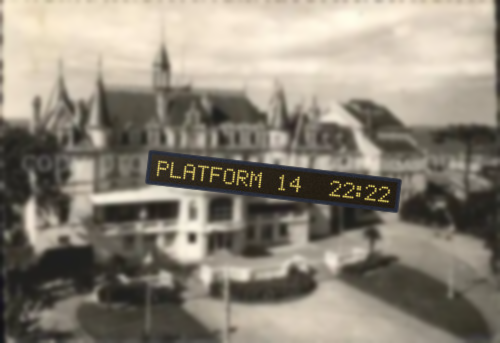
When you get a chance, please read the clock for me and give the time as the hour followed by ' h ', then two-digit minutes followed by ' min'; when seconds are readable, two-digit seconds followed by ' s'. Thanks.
22 h 22 min
